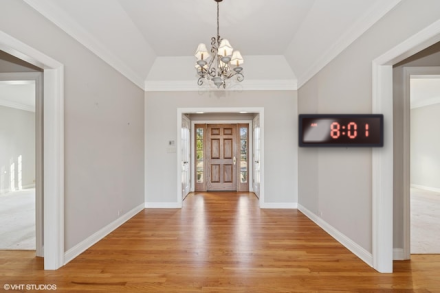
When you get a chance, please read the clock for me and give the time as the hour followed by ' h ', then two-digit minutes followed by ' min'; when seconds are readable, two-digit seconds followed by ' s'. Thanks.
8 h 01 min
